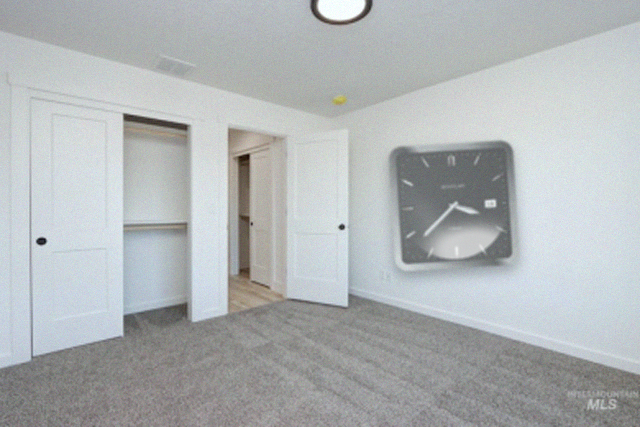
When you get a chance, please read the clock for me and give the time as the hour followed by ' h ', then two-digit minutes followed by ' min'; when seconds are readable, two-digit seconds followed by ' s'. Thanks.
3 h 38 min
